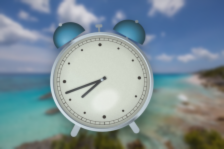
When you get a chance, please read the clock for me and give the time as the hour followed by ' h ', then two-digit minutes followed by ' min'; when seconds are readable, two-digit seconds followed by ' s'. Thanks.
7 h 42 min
